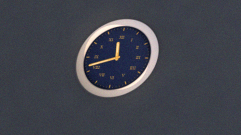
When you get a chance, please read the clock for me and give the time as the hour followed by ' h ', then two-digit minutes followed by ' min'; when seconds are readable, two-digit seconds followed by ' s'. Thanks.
11 h 42 min
